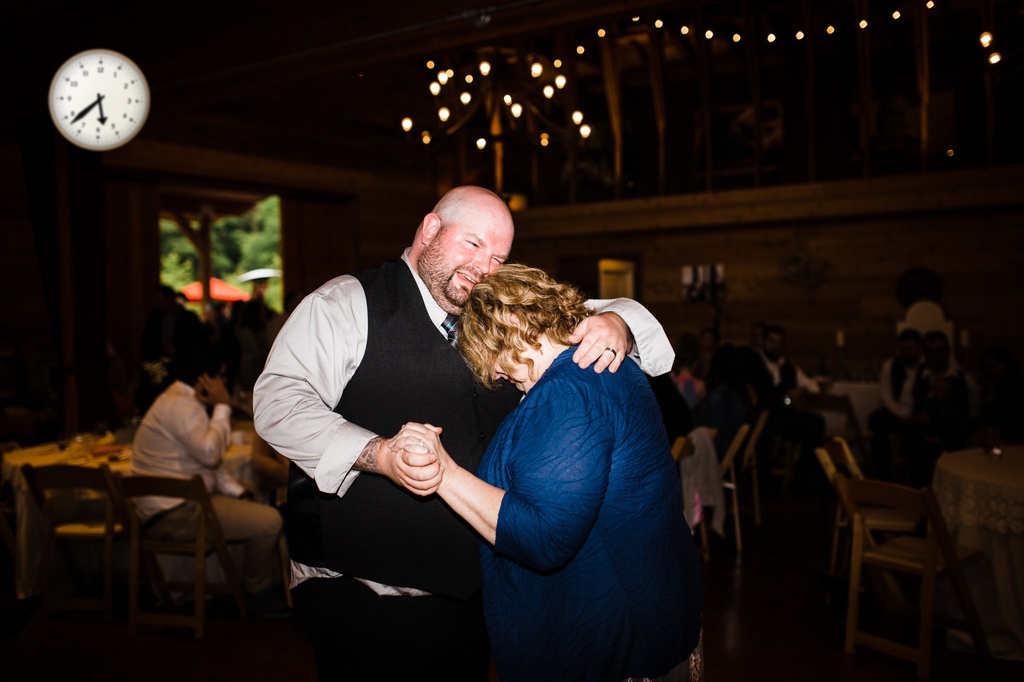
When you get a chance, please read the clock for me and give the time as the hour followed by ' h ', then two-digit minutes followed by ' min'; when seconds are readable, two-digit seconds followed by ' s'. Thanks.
5 h 38 min
